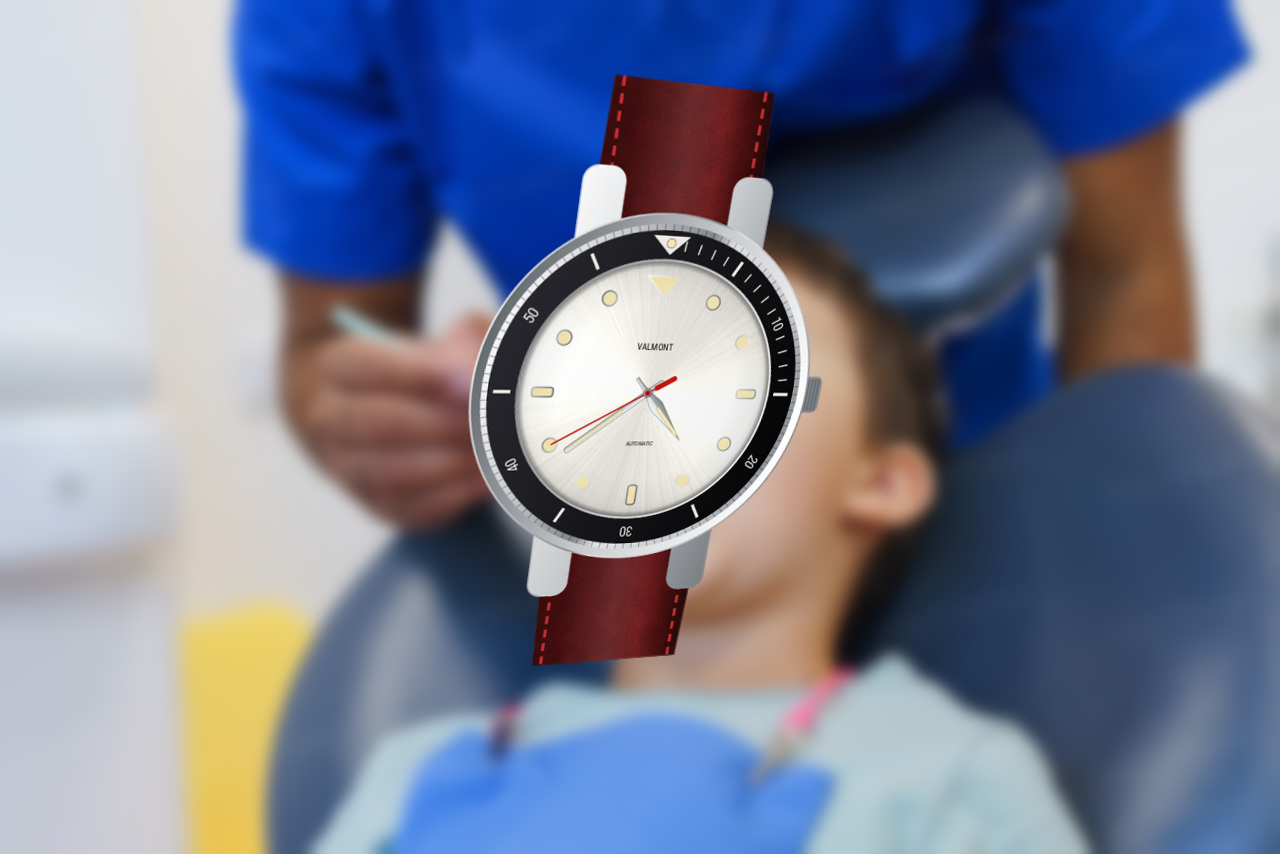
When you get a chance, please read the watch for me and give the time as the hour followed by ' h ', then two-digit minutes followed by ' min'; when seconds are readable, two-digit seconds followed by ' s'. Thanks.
4 h 38 min 40 s
